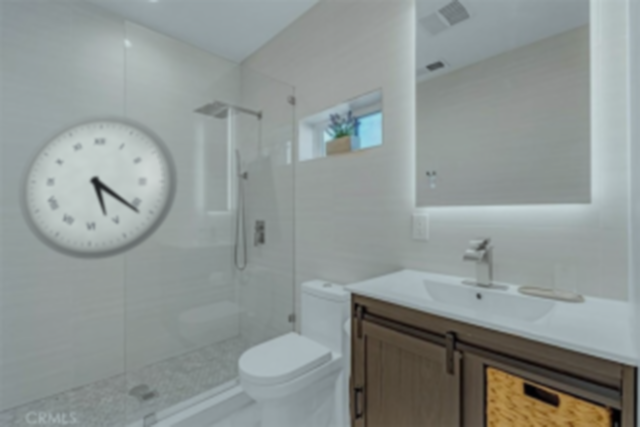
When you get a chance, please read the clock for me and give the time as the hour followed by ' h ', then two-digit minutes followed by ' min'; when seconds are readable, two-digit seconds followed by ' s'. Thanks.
5 h 21 min
